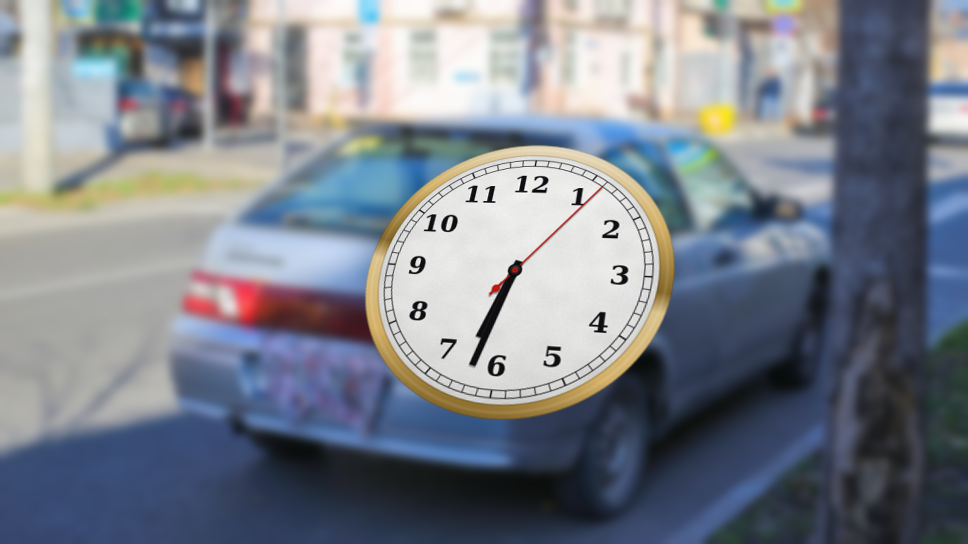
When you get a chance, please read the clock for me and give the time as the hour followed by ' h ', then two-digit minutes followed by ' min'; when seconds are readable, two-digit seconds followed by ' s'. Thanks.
6 h 32 min 06 s
